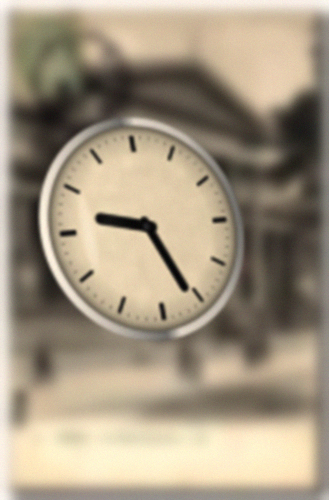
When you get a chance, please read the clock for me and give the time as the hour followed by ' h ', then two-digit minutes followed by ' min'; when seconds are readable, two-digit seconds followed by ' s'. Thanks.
9 h 26 min
